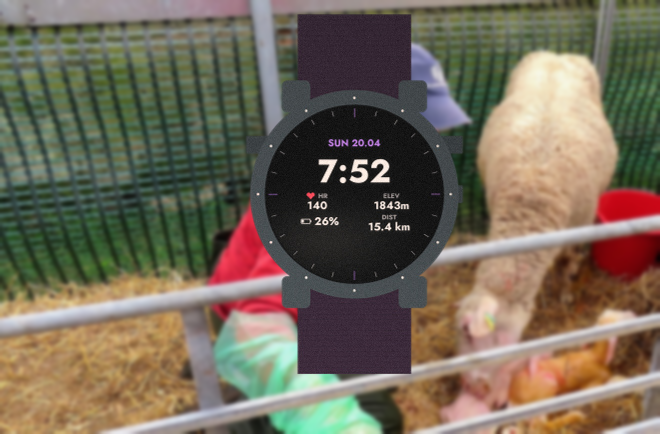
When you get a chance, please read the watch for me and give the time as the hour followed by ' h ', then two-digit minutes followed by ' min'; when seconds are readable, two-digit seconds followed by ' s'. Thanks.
7 h 52 min
